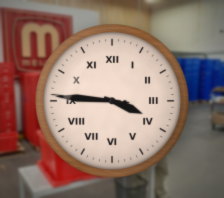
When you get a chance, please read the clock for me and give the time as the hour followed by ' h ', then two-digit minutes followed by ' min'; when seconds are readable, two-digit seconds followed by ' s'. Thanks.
3 h 45 min 46 s
